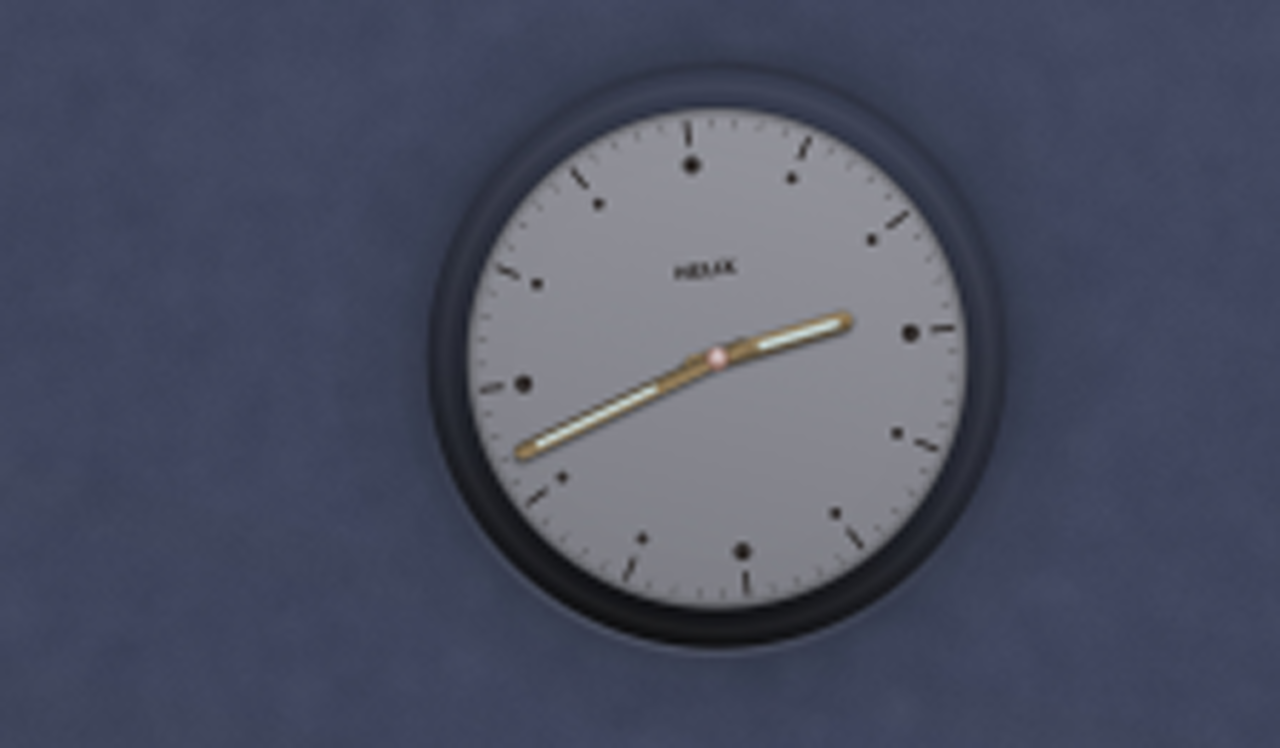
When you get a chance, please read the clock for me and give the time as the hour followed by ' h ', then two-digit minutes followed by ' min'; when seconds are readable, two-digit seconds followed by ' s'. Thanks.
2 h 42 min
